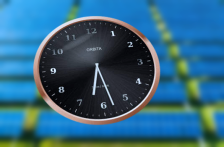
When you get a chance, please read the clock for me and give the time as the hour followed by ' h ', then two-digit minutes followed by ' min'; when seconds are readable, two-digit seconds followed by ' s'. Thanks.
6 h 28 min
